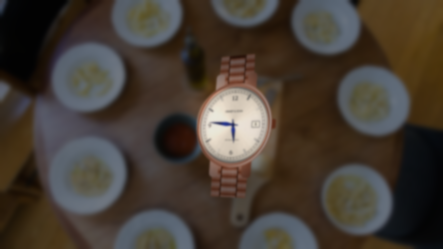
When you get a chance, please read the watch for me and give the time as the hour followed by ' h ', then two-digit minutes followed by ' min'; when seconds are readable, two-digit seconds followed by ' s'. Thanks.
5 h 46 min
